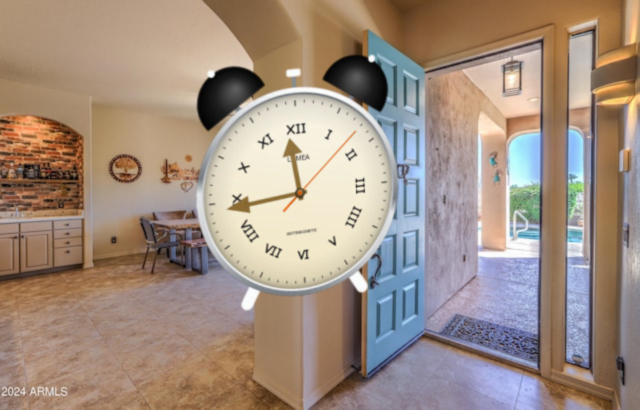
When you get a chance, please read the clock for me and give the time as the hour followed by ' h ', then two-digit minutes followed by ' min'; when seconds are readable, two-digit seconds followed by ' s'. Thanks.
11 h 44 min 08 s
